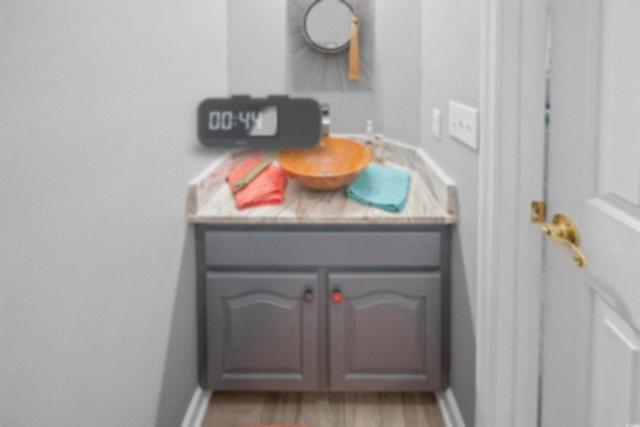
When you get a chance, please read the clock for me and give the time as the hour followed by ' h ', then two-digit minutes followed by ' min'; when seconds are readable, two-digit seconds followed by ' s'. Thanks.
0 h 44 min
